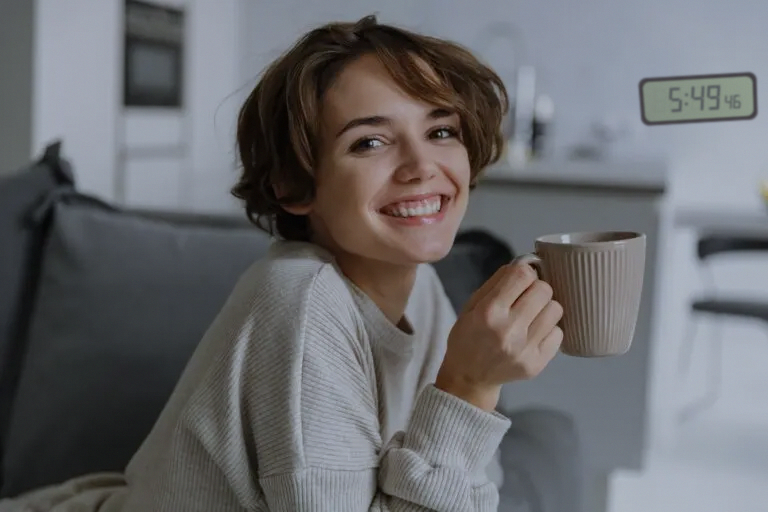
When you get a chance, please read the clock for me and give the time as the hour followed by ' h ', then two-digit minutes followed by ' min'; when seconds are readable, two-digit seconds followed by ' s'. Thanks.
5 h 49 min 46 s
